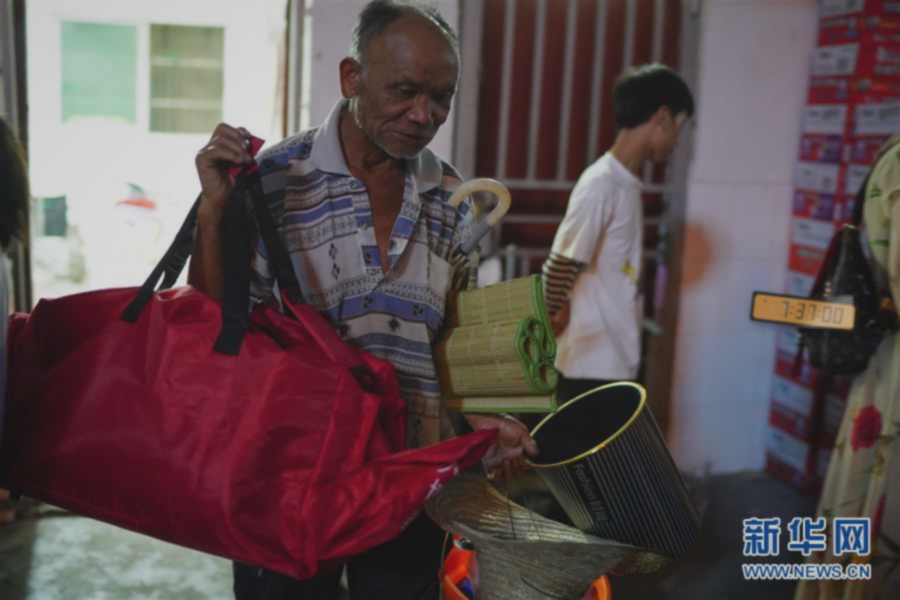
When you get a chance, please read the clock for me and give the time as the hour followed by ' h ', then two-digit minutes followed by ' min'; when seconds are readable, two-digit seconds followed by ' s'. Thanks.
7 h 37 min 00 s
